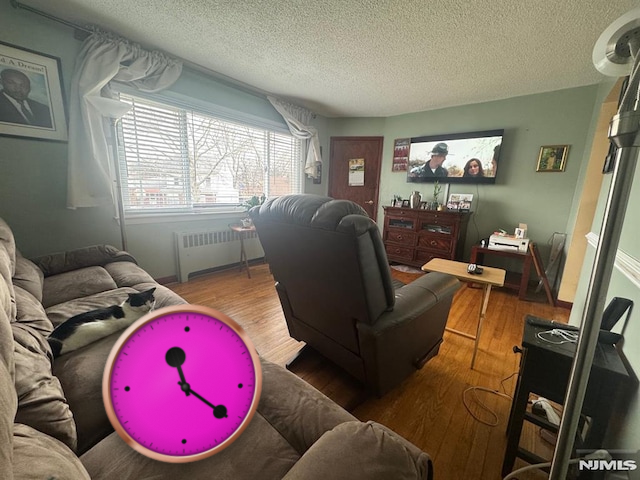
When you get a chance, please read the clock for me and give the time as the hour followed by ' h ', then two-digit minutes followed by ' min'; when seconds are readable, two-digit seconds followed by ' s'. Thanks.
11 h 21 min
